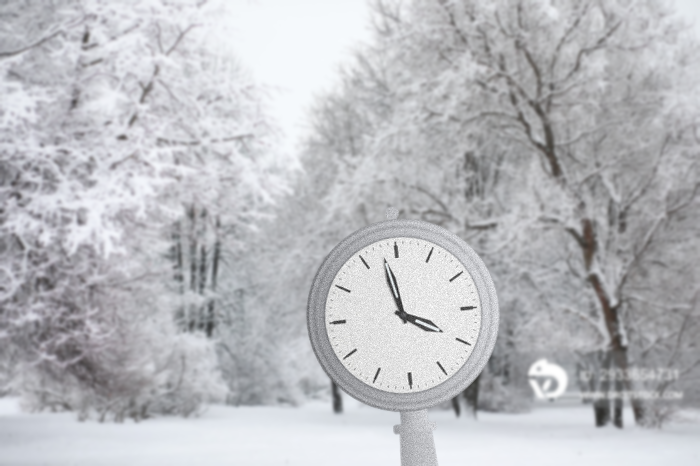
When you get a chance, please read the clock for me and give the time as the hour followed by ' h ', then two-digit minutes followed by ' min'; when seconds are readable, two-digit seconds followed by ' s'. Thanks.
3 h 58 min
